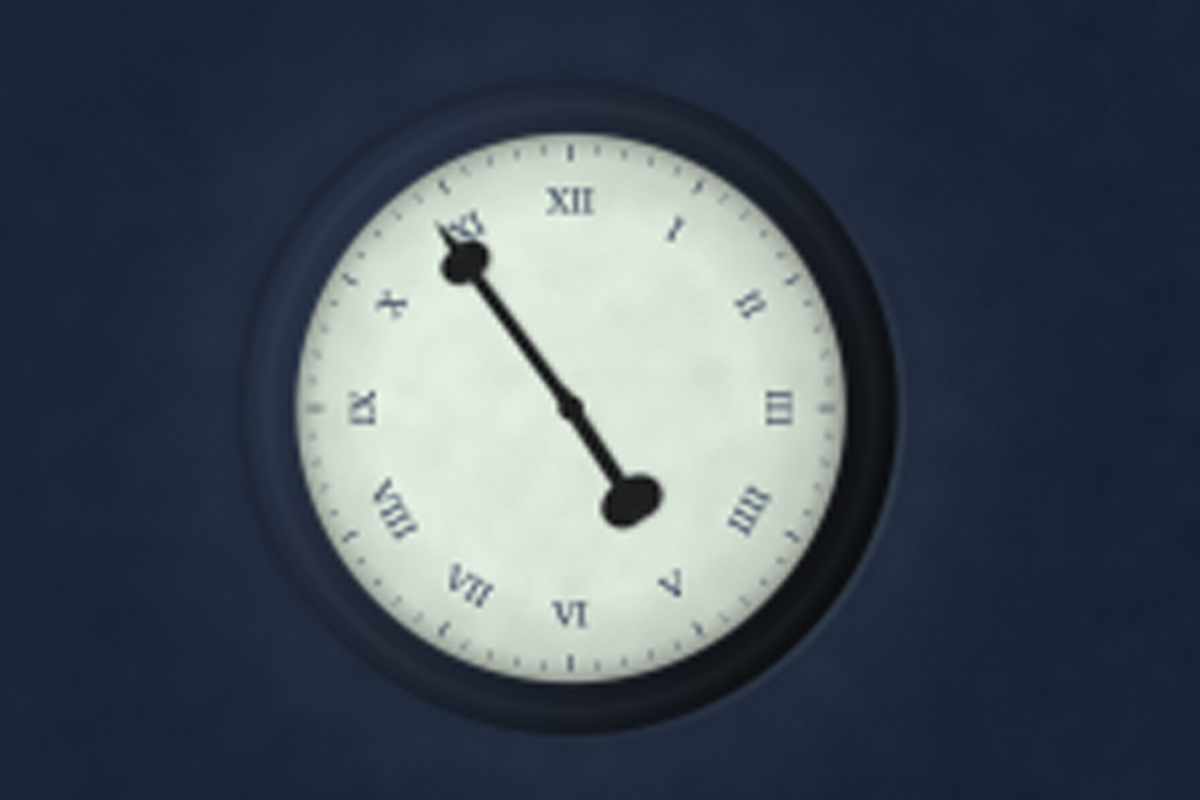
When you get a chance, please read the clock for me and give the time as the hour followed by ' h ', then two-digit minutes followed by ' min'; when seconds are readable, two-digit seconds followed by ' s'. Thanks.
4 h 54 min
